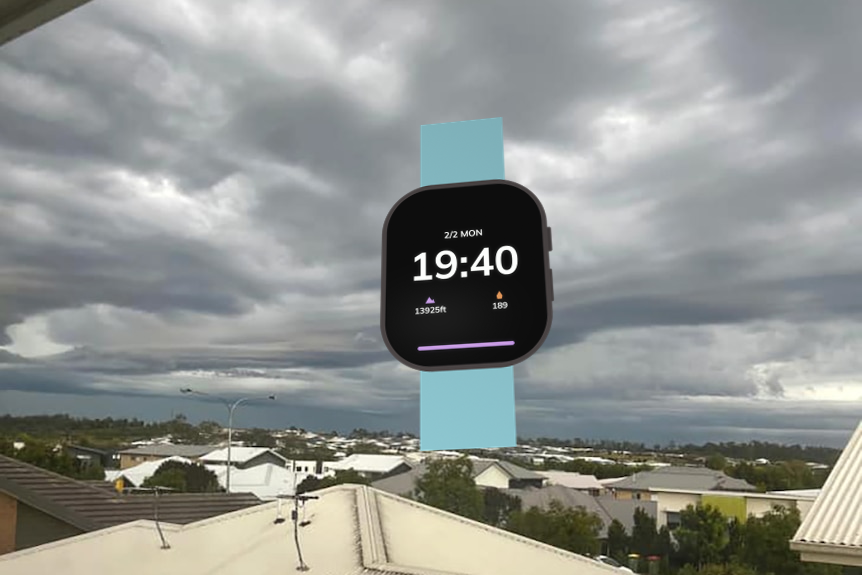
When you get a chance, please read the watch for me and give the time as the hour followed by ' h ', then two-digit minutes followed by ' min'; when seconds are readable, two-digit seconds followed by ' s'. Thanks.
19 h 40 min
